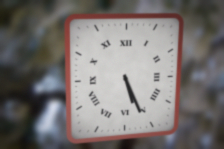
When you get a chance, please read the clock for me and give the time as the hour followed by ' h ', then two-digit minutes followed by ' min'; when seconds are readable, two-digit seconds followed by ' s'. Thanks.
5 h 26 min
